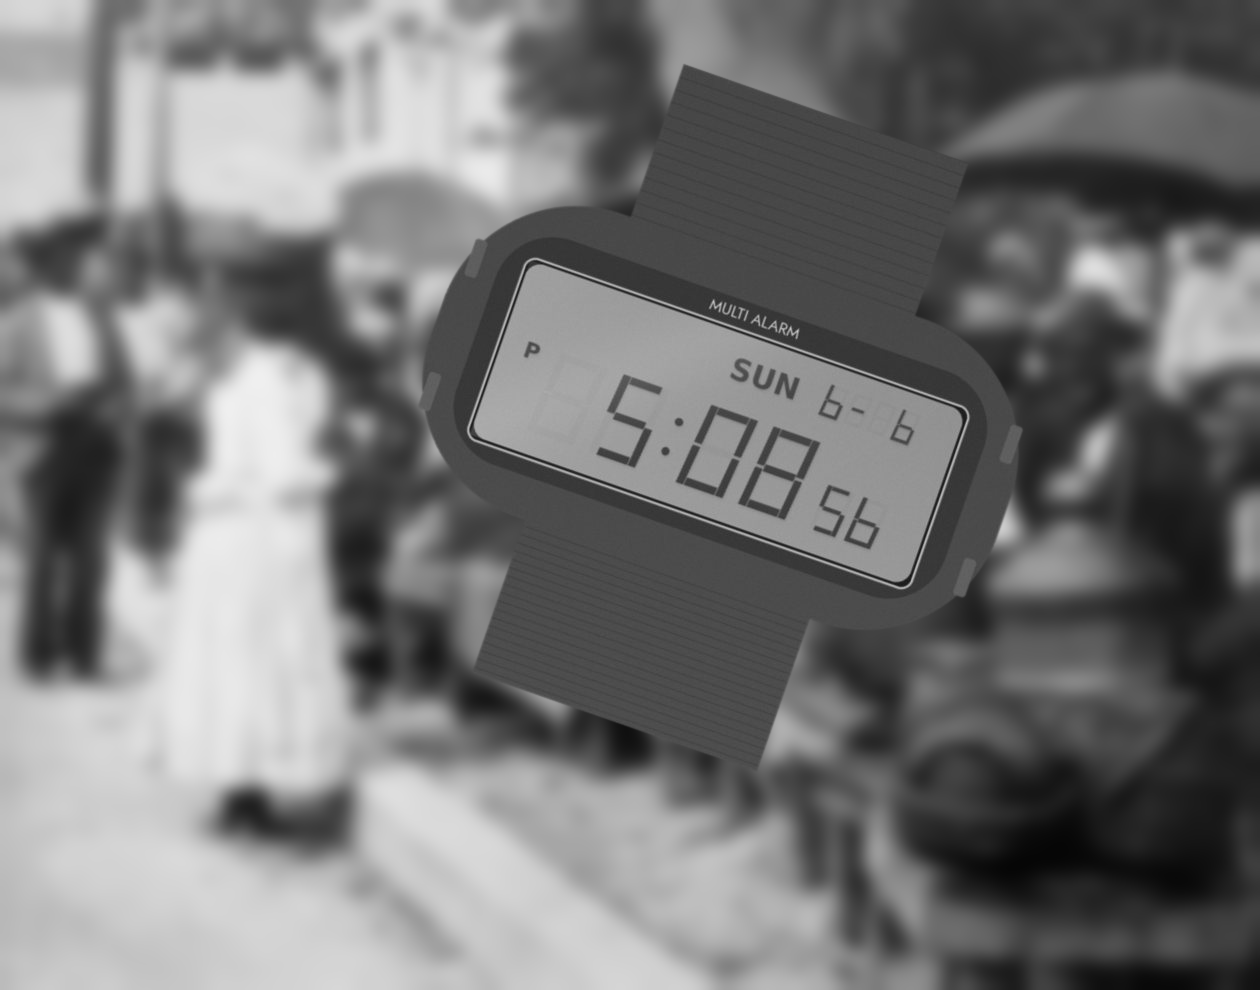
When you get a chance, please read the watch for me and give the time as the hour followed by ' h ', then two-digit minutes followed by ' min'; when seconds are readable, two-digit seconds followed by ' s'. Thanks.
5 h 08 min 56 s
